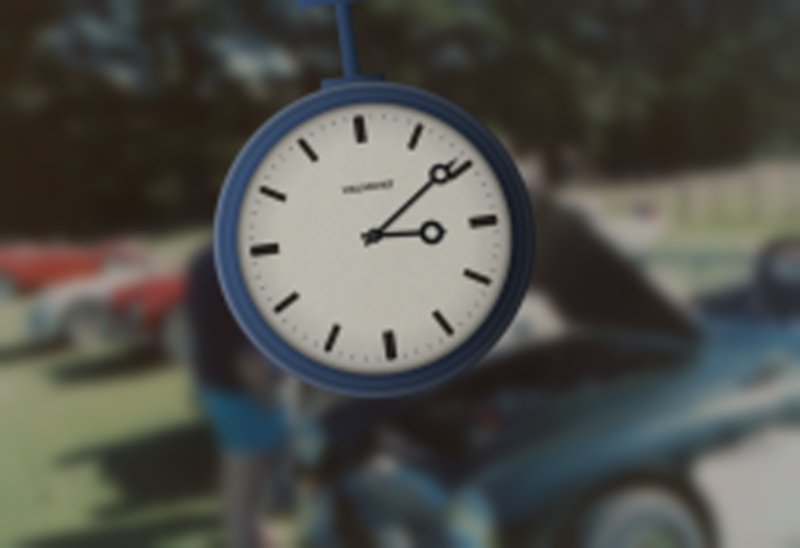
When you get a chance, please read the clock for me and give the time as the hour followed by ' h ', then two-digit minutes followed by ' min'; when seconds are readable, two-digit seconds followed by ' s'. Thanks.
3 h 09 min
